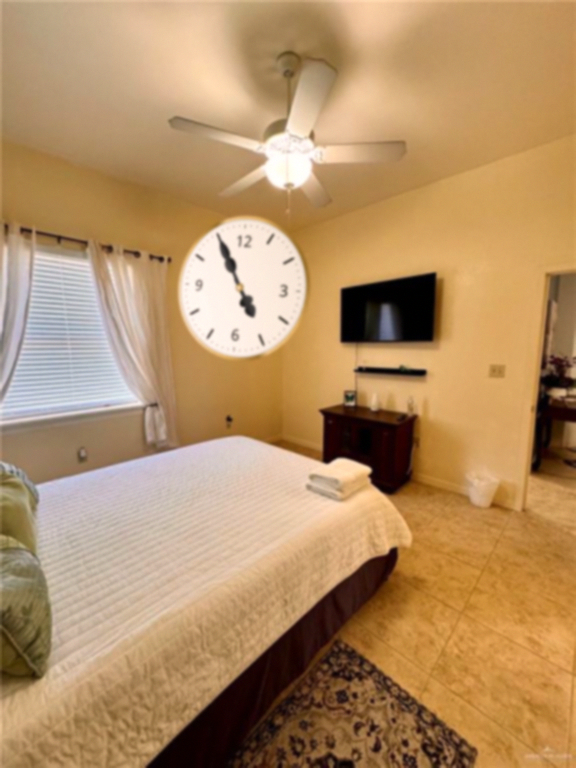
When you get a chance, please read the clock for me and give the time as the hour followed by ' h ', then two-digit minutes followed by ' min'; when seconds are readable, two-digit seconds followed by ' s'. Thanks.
4 h 55 min
